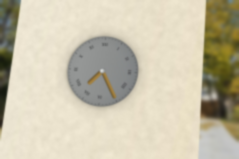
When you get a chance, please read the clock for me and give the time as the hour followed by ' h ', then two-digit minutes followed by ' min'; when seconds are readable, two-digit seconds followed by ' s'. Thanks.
7 h 25 min
